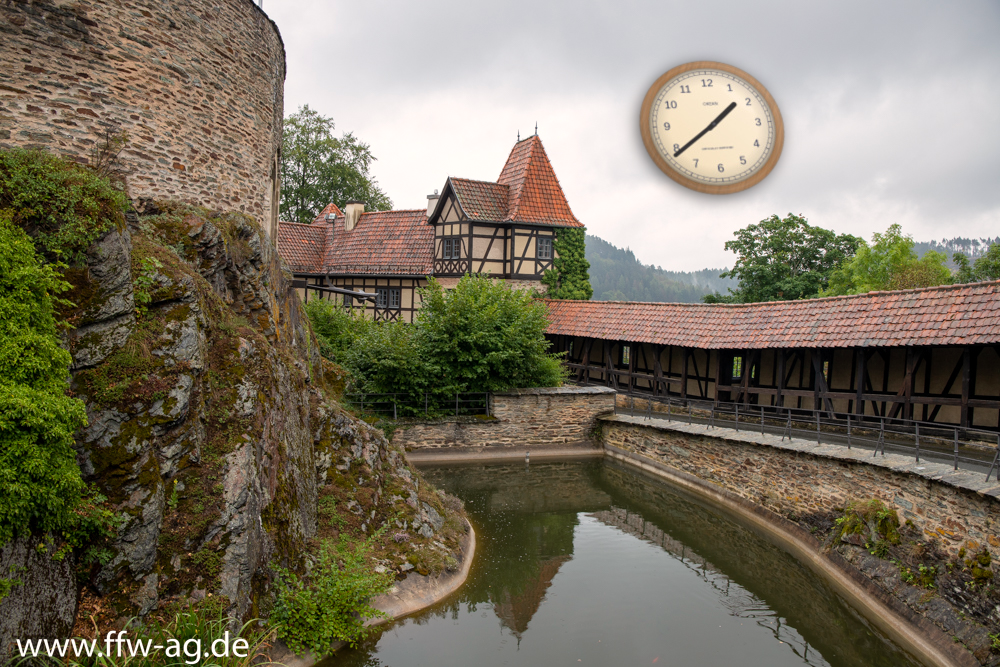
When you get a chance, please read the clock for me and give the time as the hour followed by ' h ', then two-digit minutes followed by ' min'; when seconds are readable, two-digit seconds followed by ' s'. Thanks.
1 h 39 min
